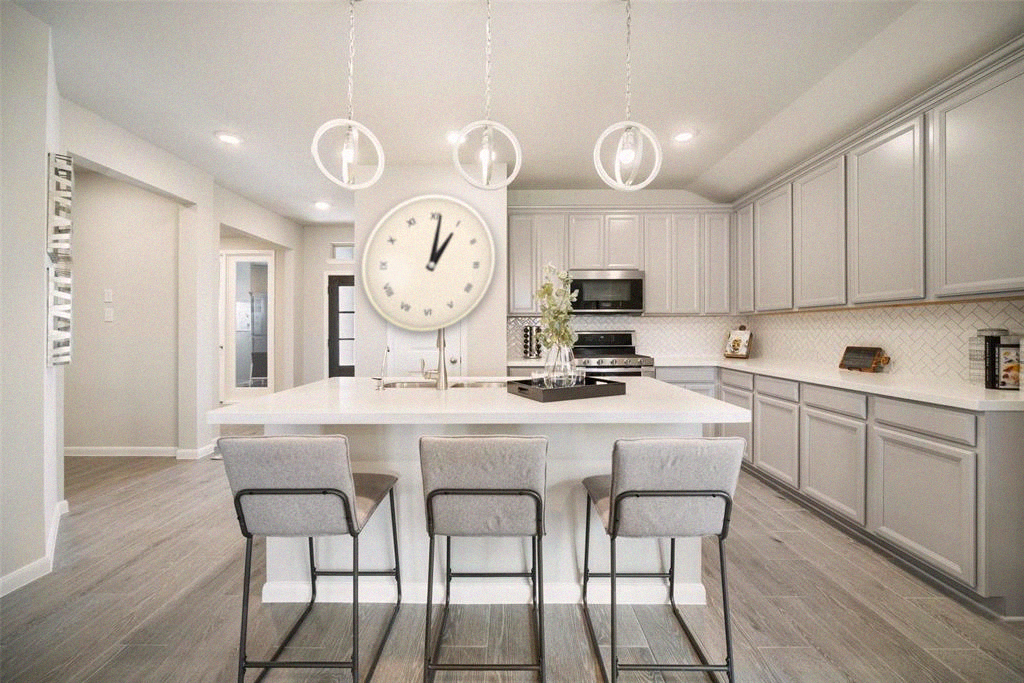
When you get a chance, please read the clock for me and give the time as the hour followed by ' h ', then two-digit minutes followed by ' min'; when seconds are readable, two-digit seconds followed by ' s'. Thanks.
1 h 01 min
